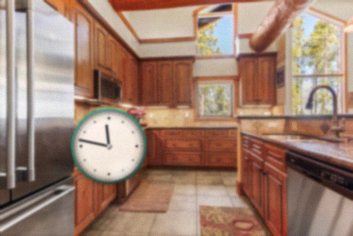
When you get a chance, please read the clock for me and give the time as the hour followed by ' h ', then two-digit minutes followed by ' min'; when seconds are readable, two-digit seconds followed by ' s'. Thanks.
11 h 47 min
